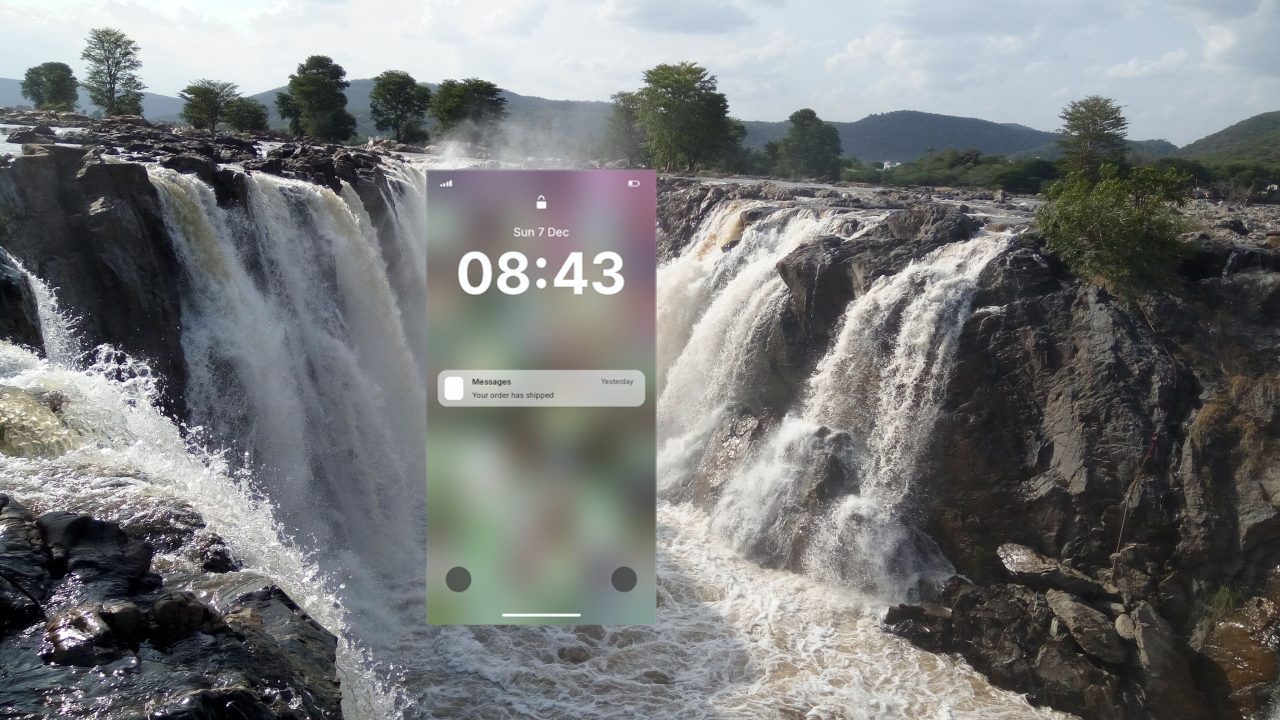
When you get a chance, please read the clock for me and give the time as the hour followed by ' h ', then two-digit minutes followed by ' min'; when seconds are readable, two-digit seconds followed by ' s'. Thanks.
8 h 43 min
